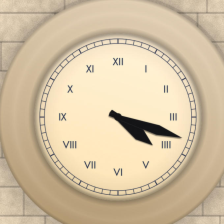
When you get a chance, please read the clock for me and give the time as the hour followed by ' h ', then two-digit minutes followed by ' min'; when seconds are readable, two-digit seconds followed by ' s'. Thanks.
4 h 18 min
